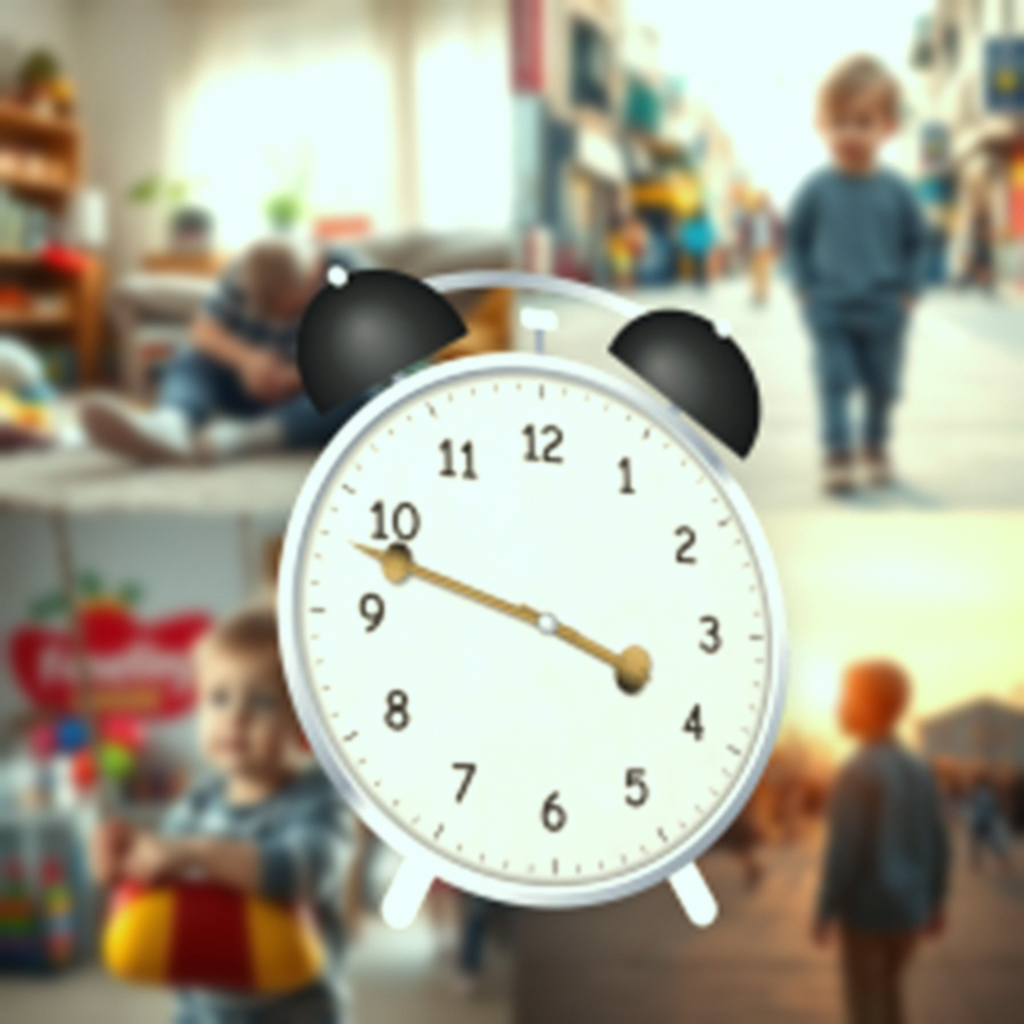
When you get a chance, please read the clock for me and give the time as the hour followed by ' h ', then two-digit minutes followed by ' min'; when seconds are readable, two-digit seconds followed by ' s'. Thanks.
3 h 48 min
